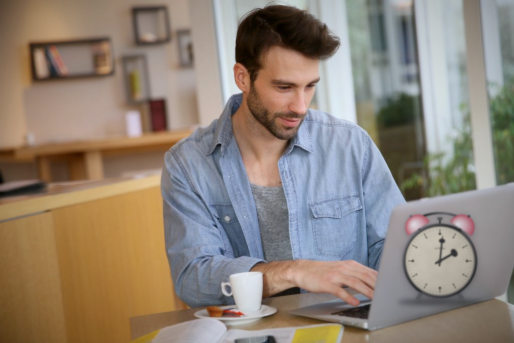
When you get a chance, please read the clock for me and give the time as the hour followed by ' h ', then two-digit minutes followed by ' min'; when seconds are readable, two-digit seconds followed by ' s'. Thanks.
2 h 01 min
